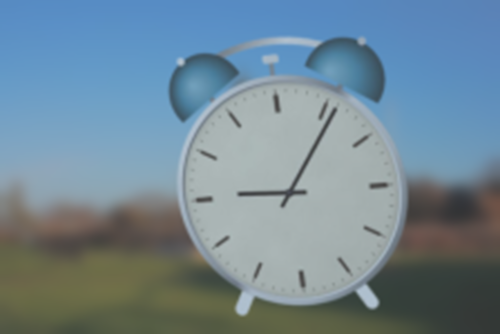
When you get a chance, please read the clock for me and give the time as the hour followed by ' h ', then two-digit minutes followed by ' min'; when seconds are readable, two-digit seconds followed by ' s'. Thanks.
9 h 06 min
